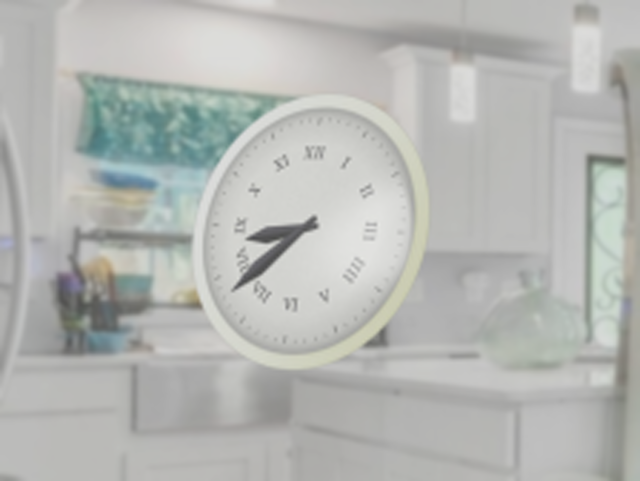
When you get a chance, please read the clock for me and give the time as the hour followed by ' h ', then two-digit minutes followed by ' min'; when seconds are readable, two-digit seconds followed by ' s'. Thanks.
8 h 38 min
